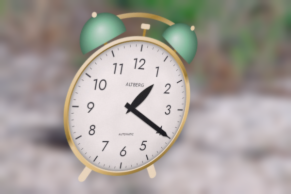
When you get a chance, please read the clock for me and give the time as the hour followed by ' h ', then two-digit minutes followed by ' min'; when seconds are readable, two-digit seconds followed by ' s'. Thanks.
1 h 20 min
